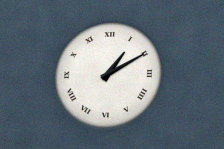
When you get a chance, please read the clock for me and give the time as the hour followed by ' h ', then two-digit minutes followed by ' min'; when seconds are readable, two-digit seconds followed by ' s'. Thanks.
1 h 10 min
